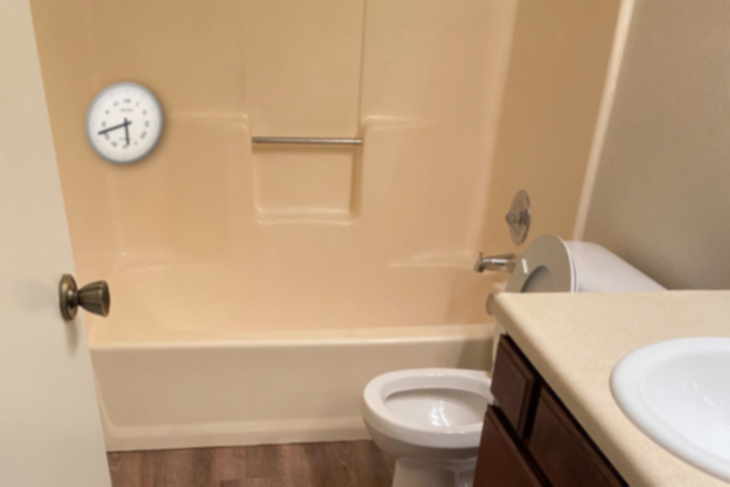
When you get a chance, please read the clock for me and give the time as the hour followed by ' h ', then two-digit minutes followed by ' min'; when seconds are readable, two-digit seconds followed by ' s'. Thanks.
5 h 42 min
